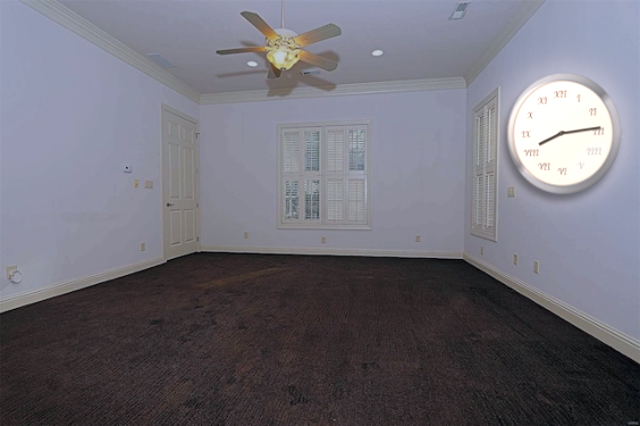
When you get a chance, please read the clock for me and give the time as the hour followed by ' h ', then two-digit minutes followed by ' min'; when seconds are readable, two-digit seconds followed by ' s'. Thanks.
8 h 14 min
